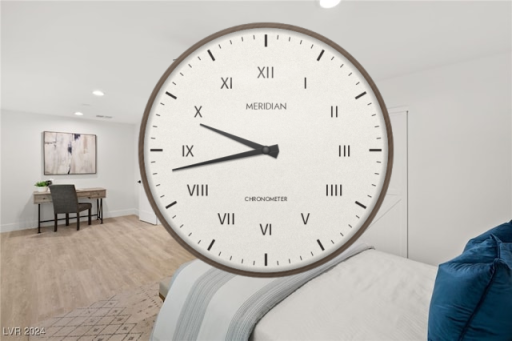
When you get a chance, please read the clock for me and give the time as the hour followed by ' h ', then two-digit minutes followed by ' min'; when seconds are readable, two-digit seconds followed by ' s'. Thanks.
9 h 43 min
